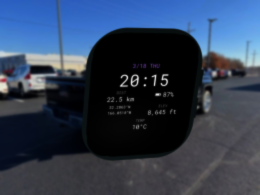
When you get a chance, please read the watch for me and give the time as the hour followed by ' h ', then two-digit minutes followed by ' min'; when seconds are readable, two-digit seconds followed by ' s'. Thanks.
20 h 15 min
